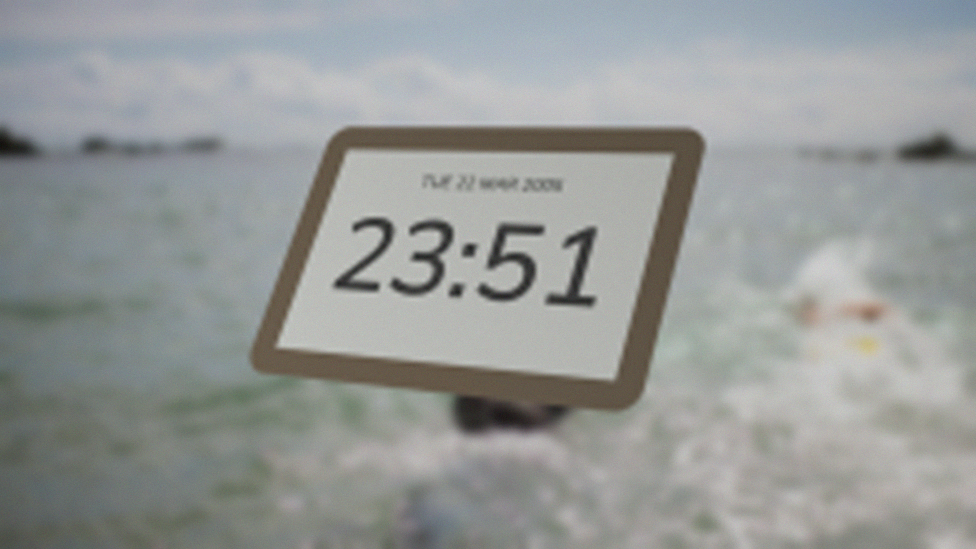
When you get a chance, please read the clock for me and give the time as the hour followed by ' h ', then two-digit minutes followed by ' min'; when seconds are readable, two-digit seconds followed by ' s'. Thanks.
23 h 51 min
